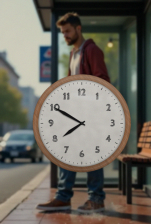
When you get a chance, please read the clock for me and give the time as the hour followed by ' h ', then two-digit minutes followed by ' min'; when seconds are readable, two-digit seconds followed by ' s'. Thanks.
7 h 50 min
